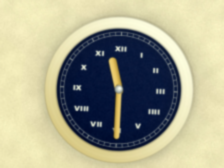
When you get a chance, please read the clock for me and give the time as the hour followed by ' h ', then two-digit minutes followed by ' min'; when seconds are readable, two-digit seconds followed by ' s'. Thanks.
11 h 30 min
